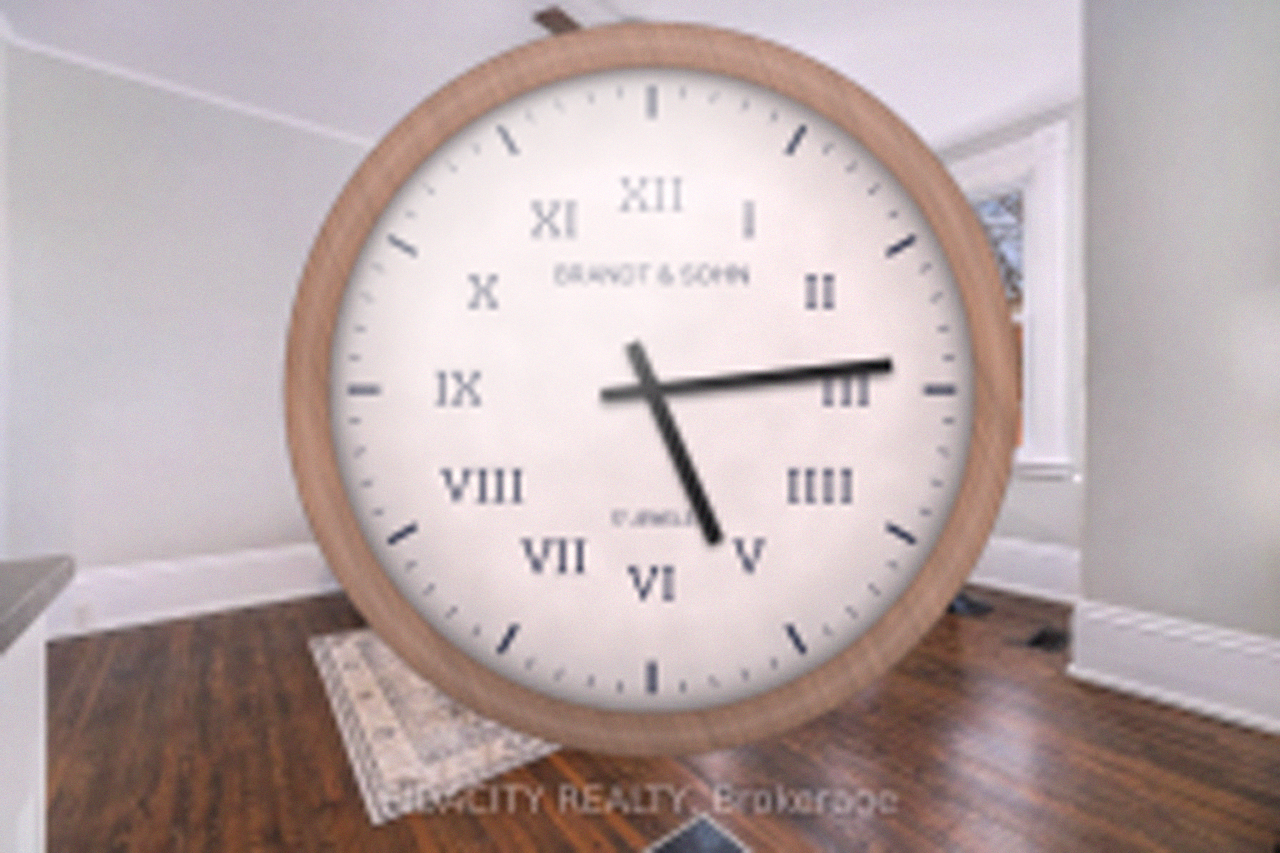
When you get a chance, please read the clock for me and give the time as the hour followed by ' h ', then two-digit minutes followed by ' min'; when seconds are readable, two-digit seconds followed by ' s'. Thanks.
5 h 14 min
